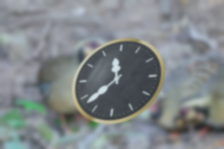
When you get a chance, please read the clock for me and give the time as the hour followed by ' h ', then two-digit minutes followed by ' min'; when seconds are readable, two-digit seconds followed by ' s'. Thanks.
11 h 38 min
